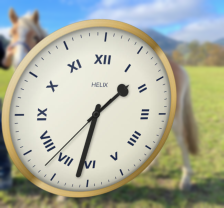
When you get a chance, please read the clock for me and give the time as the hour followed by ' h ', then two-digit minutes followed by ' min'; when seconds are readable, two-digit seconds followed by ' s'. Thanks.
1 h 31 min 37 s
